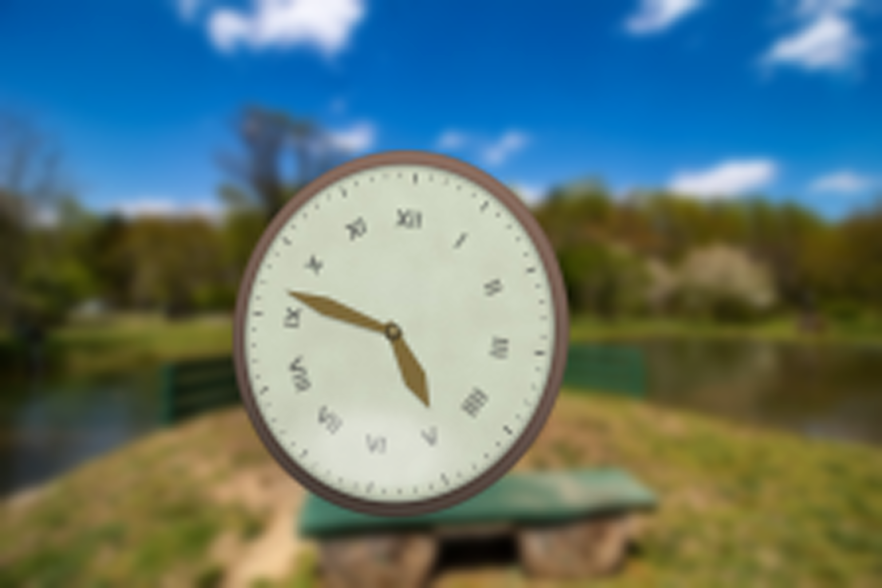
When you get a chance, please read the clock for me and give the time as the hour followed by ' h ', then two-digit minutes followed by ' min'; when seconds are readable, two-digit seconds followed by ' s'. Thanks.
4 h 47 min
